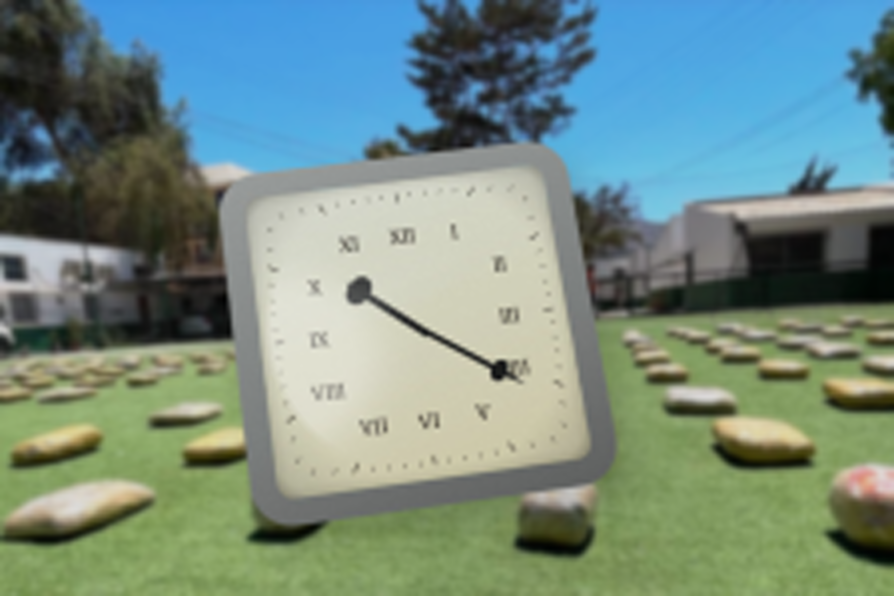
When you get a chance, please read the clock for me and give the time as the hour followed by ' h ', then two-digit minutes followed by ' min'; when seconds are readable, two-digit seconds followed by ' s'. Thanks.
10 h 21 min
